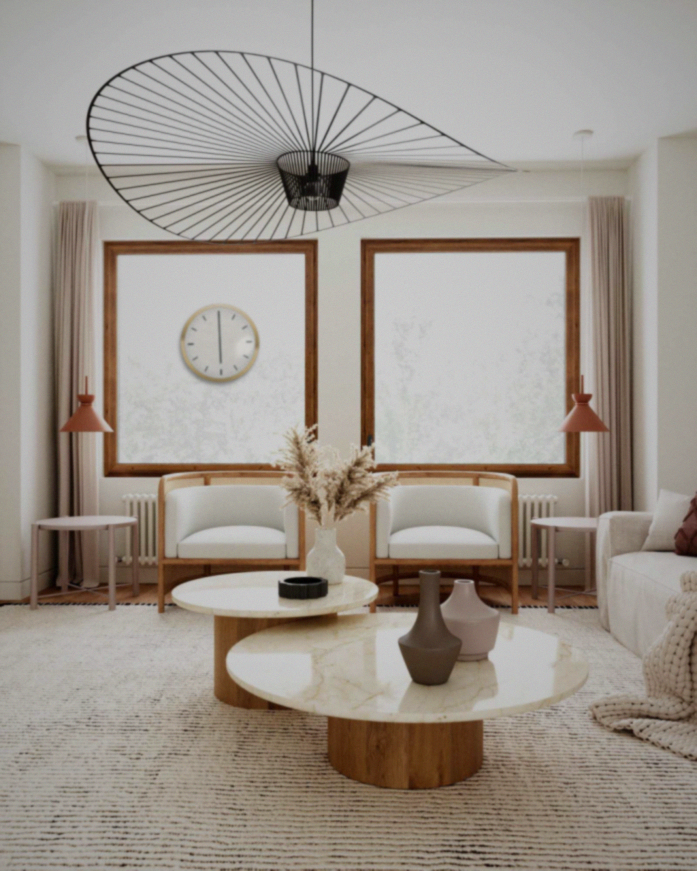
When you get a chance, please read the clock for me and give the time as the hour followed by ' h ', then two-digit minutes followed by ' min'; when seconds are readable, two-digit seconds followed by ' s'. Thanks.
6 h 00 min
